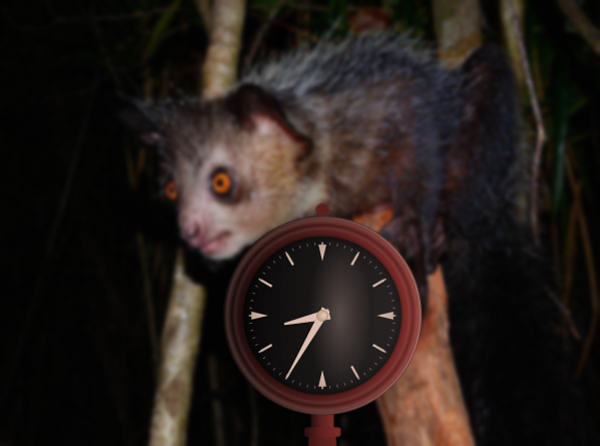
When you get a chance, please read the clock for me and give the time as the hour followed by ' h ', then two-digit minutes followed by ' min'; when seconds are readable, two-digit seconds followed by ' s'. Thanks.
8 h 35 min
